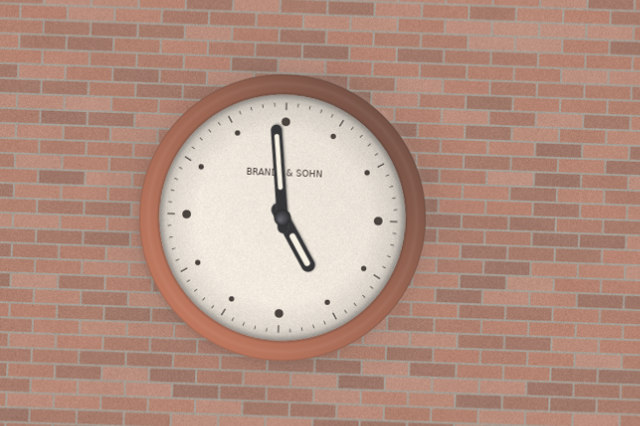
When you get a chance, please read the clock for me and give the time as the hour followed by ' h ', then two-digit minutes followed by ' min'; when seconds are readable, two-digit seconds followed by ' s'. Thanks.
4 h 59 min
